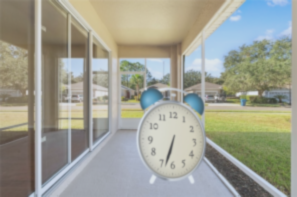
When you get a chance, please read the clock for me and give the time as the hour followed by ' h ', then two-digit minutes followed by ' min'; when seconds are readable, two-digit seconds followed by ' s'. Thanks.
6 h 33 min
